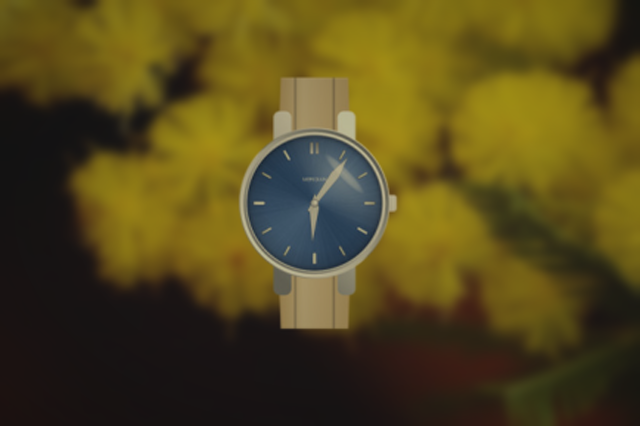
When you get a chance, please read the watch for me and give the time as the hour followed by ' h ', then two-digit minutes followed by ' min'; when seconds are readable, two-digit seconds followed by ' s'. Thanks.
6 h 06 min
